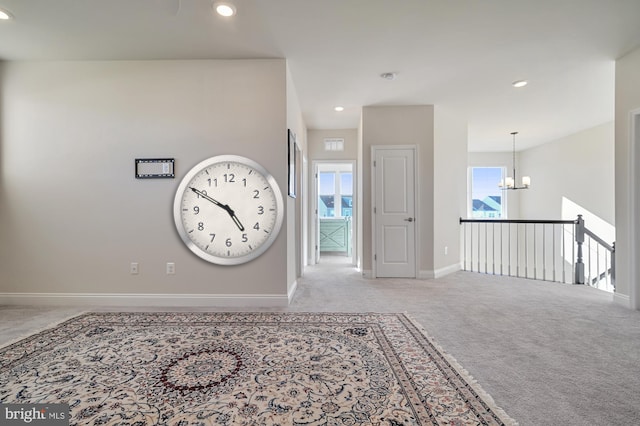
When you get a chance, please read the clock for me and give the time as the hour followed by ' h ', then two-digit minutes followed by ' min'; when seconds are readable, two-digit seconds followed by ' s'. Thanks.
4 h 50 min
